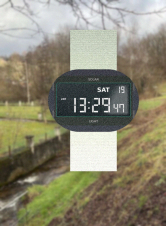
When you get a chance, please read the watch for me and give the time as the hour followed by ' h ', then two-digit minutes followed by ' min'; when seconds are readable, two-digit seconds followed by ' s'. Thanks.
13 h 29 min 47 s
